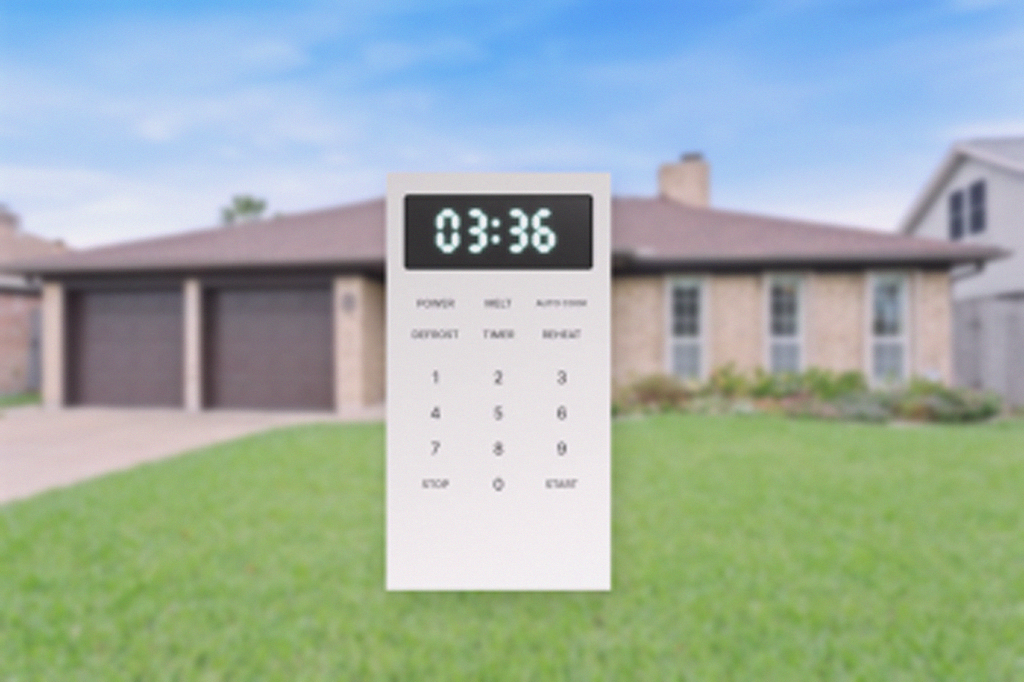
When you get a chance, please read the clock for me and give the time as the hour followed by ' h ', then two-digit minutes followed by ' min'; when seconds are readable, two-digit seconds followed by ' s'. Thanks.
3 h 36 min
